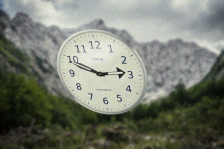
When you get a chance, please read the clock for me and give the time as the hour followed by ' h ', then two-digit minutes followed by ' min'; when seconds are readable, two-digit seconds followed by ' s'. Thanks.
2 h 49 min
